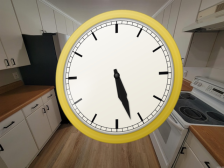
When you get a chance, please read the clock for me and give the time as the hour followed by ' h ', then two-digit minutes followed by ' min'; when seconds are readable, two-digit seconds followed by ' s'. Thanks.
5 h 27 min
